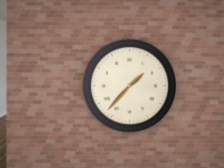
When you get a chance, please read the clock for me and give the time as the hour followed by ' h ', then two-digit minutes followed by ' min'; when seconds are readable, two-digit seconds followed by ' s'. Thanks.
1 h 37 min
